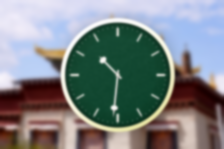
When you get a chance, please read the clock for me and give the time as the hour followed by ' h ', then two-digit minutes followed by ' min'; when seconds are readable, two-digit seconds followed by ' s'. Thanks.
10 h 31 min
